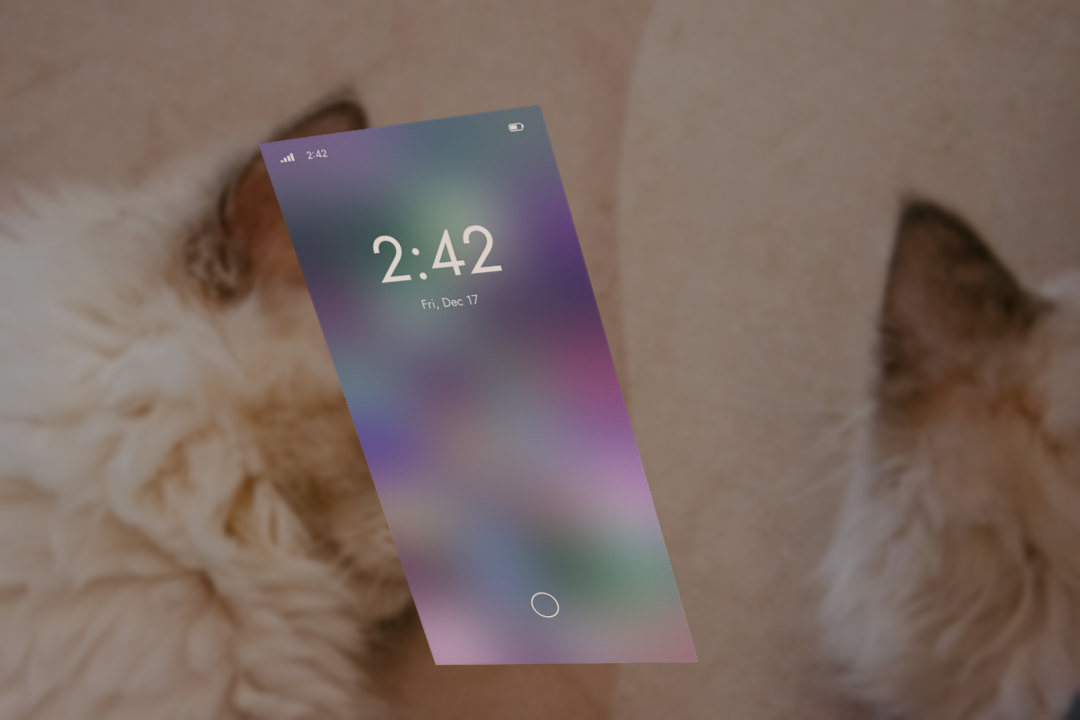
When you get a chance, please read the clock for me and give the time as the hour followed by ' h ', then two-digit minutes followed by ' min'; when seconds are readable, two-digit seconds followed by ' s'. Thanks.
2 h 42 min
